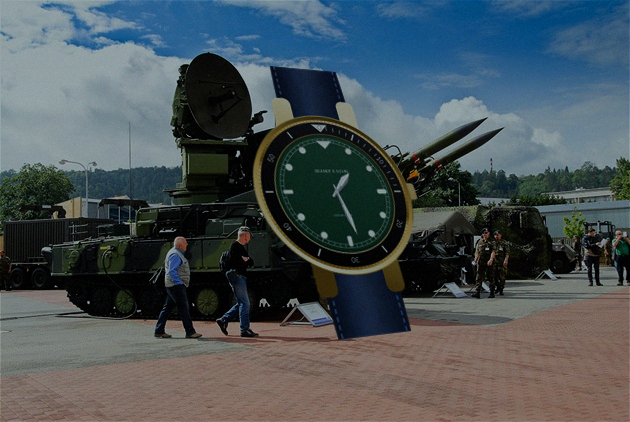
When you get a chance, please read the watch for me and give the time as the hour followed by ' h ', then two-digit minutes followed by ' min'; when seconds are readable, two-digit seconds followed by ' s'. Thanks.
1 h 28 min
